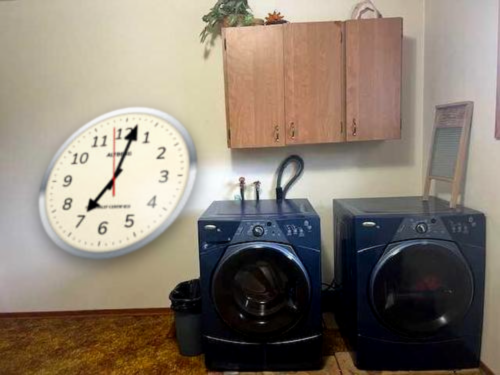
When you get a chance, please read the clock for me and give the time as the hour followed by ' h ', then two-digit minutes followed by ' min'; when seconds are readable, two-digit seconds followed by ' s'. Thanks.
7 h 01 min 58 s
